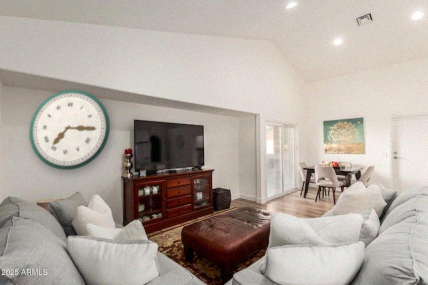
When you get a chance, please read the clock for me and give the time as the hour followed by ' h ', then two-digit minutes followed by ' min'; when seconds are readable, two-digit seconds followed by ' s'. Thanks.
7 h 15 min
